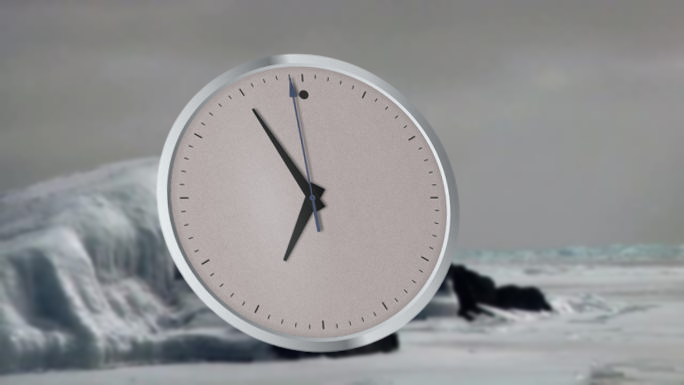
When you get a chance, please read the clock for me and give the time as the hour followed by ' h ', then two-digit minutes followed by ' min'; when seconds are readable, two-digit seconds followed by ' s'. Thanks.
6 h 54 min 59 s
